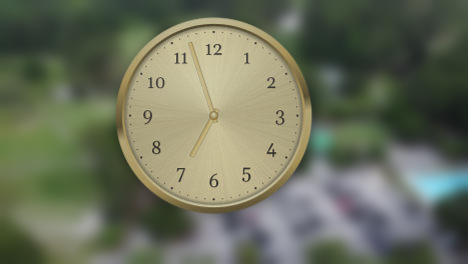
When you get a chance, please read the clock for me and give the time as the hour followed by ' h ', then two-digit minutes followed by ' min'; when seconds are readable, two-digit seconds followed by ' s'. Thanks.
6 h 57 min
